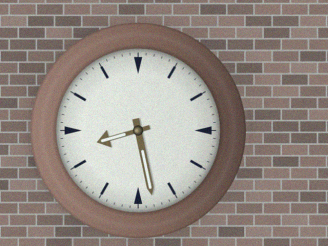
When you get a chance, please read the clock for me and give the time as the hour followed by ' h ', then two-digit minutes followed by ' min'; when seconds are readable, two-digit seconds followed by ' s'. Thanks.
8 h 28 min
